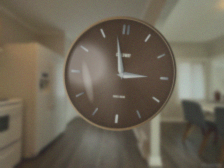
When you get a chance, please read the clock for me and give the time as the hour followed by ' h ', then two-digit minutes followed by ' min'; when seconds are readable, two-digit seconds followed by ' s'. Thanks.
2 h 58 min
